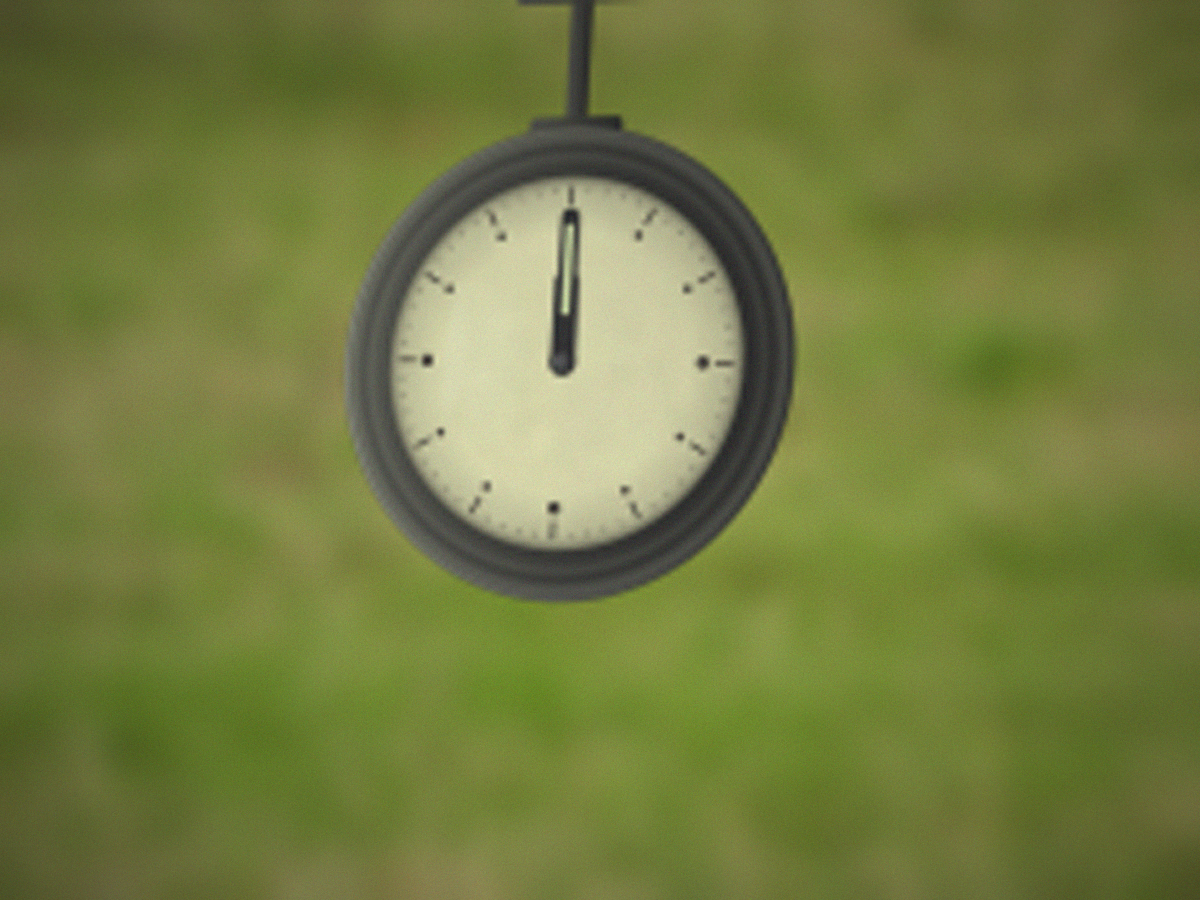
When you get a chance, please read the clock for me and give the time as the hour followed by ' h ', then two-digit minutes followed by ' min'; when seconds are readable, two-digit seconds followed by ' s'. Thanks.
12 h 00 min
